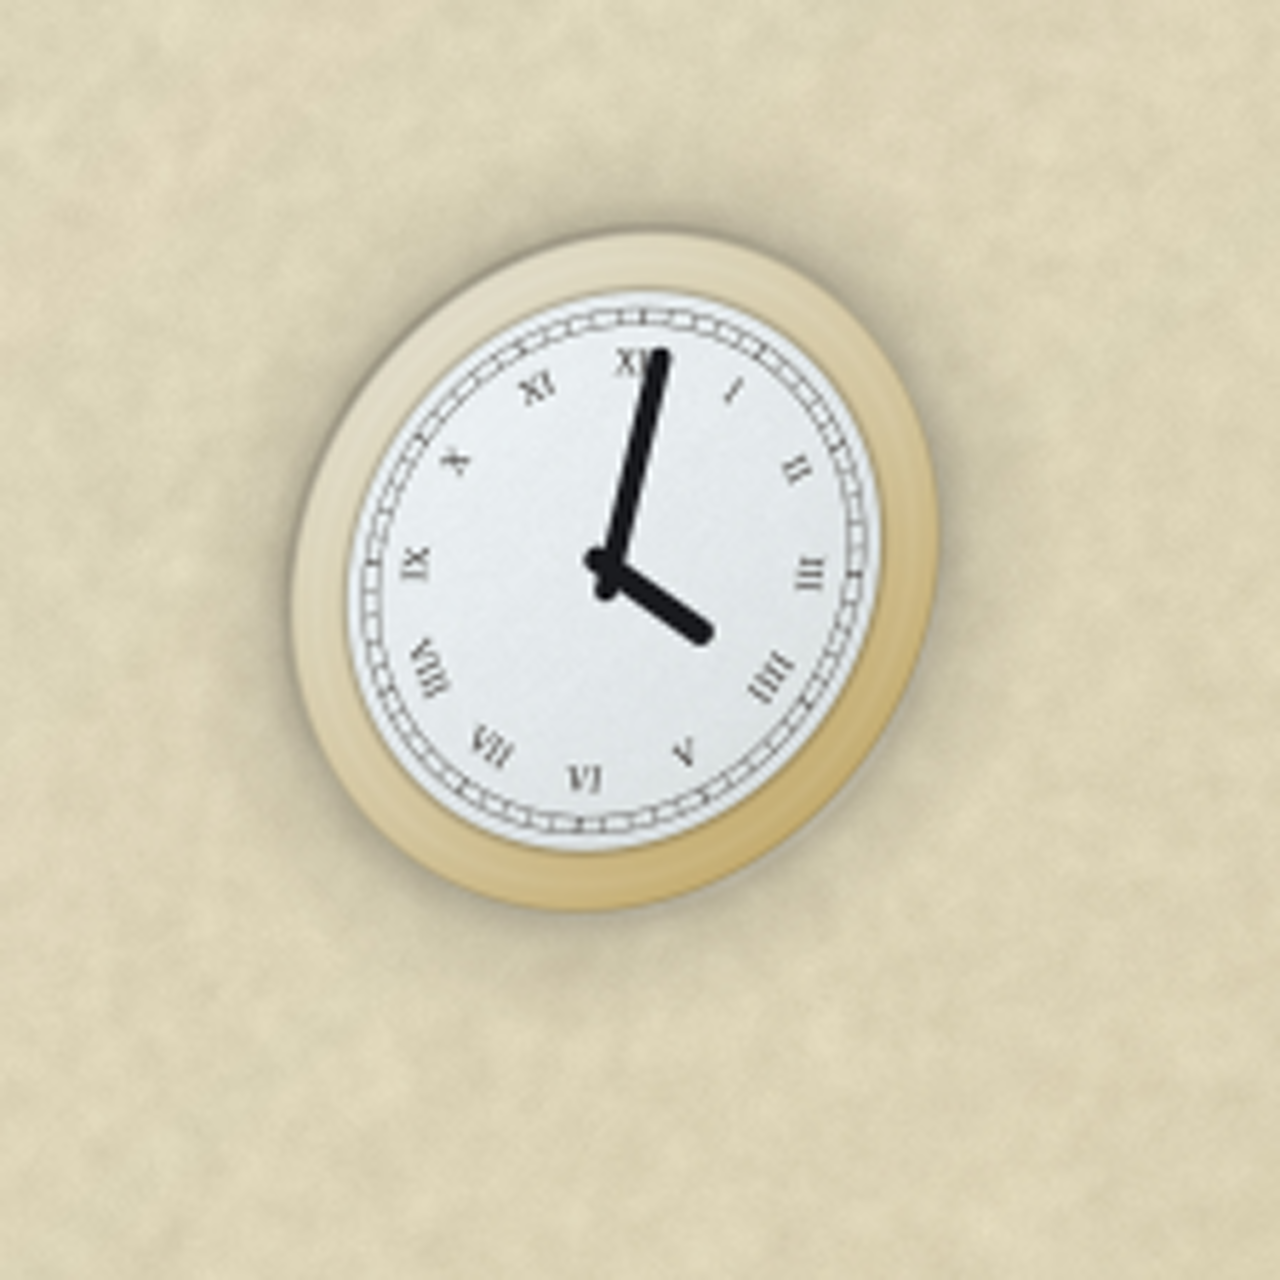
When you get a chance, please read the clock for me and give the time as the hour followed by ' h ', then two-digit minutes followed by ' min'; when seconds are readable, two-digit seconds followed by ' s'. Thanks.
4 h 01 min
